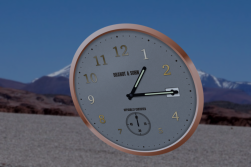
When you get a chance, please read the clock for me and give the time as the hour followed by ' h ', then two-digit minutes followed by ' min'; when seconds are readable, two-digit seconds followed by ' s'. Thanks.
1 h 15 min
